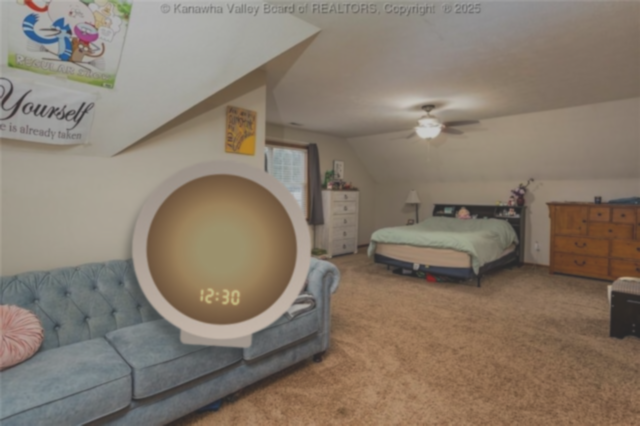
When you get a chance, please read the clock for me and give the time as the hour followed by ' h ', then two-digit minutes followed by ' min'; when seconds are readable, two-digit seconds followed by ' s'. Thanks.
12 h 30 min
